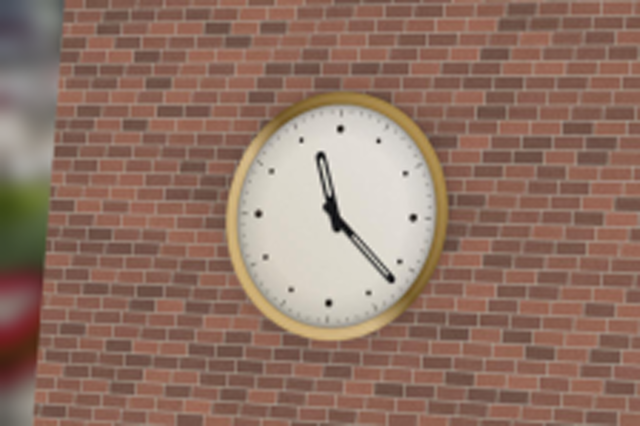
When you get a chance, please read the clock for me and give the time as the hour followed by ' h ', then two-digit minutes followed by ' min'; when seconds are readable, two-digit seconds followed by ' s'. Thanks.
11 h 22 min
